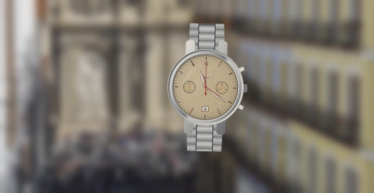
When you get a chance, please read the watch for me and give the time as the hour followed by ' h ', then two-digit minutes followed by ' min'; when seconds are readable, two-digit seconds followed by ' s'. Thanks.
11 h 21 min
